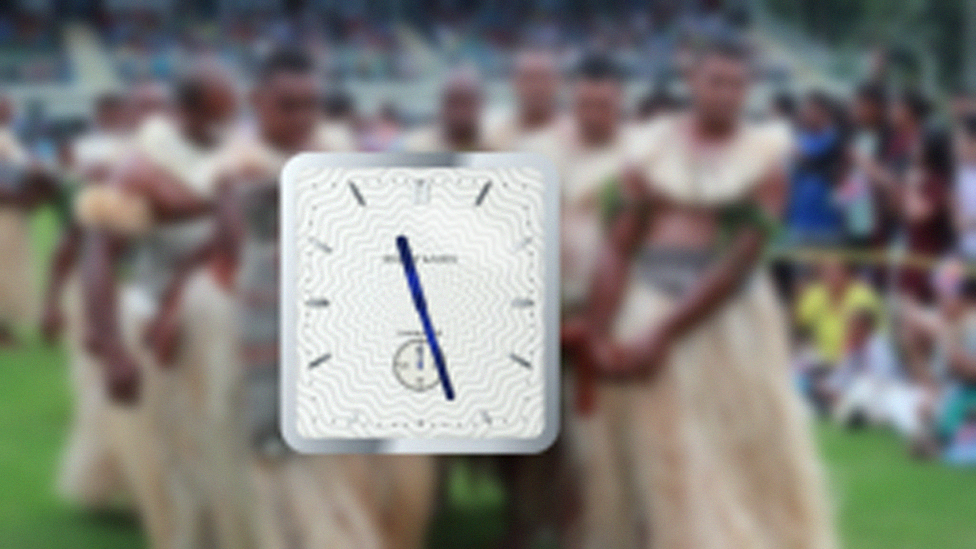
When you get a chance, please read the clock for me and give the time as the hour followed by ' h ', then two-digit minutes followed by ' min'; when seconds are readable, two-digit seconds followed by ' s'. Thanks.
11 h 27 min
